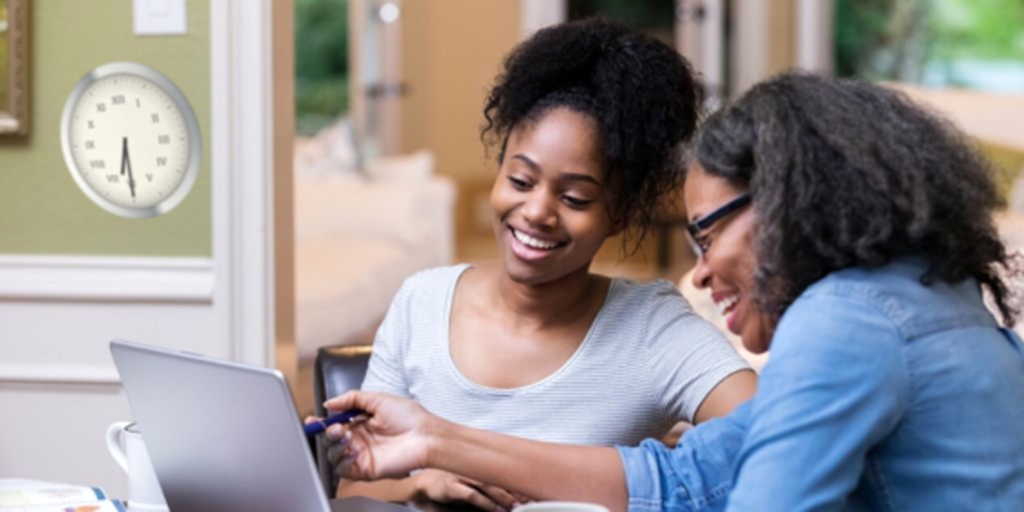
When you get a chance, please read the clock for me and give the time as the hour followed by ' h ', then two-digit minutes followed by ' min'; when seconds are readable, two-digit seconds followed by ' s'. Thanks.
6 h 30 min
